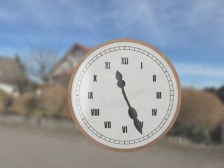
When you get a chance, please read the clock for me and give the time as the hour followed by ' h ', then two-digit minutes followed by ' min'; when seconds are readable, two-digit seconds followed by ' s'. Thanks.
11 h 26 min
